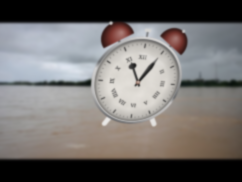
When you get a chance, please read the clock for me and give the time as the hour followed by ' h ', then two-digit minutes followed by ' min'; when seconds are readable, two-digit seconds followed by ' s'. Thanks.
11 h 05 min
